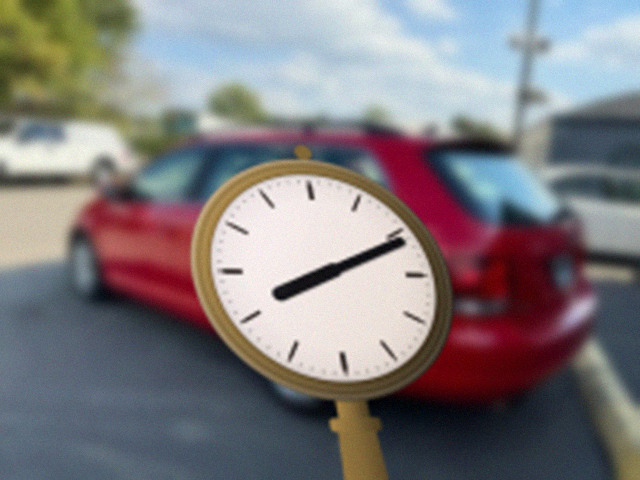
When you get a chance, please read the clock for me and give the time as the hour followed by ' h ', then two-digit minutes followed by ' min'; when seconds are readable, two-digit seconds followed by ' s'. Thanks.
8 h 11 min
